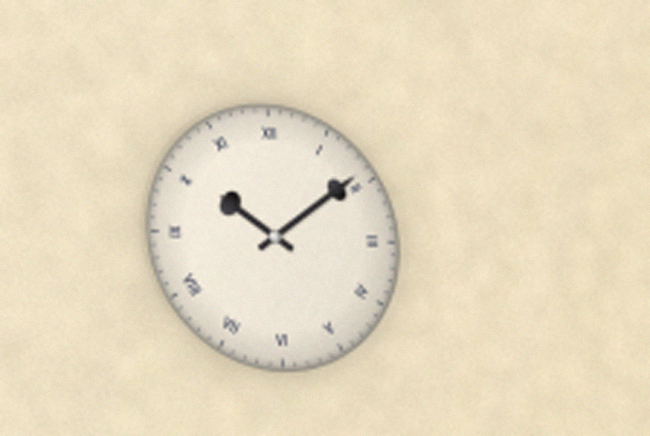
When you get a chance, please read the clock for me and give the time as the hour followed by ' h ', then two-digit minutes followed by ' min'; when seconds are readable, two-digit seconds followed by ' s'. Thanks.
10 h 09 min
